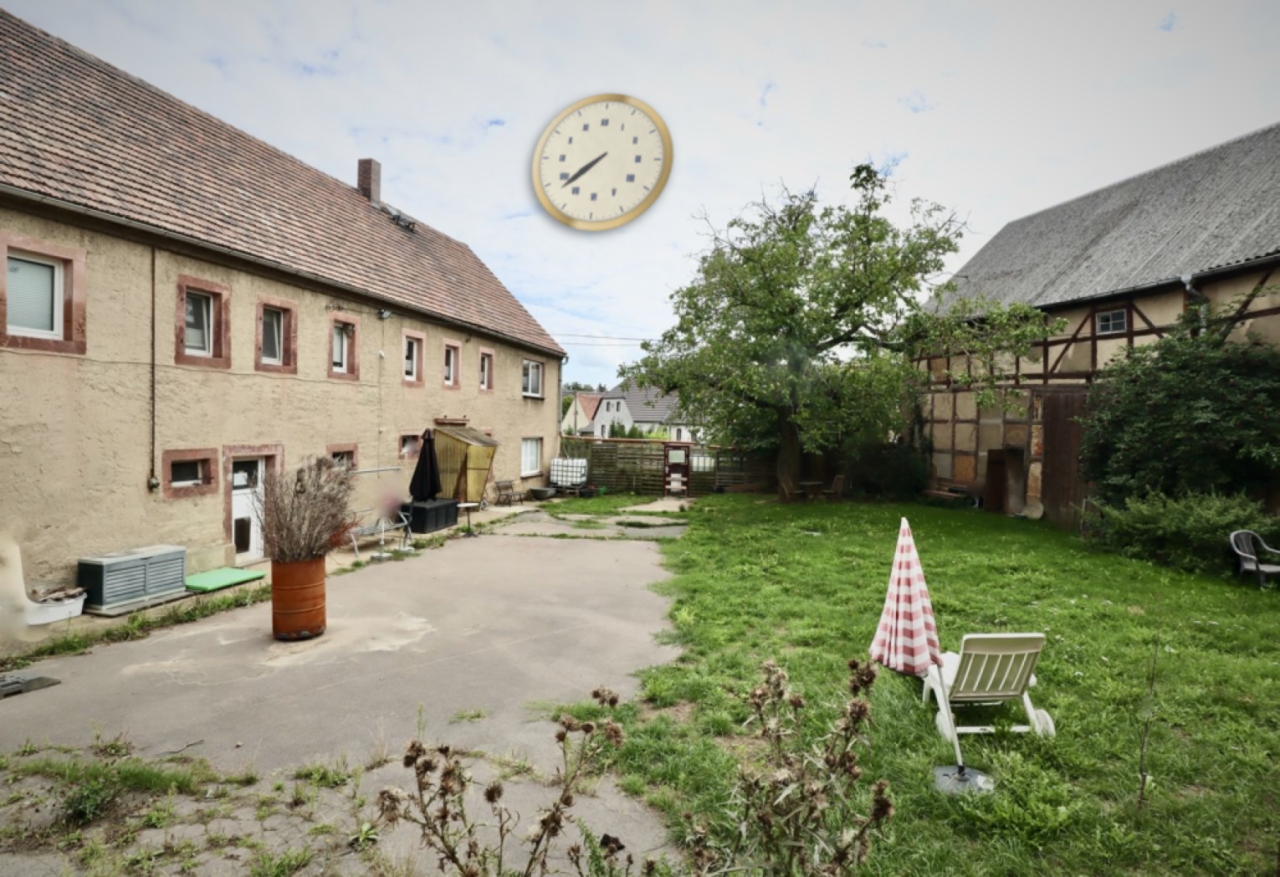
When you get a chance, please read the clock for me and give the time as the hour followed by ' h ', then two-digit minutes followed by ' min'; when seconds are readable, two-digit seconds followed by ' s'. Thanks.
7 h 38 min
